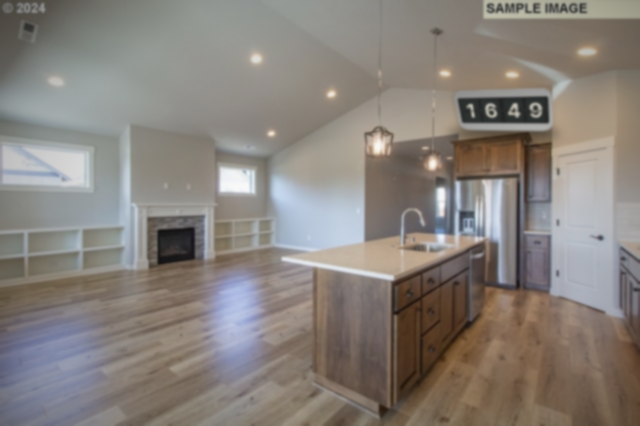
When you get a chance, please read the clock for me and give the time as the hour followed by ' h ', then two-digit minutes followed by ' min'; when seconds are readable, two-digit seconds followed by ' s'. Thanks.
16 h 49 min
